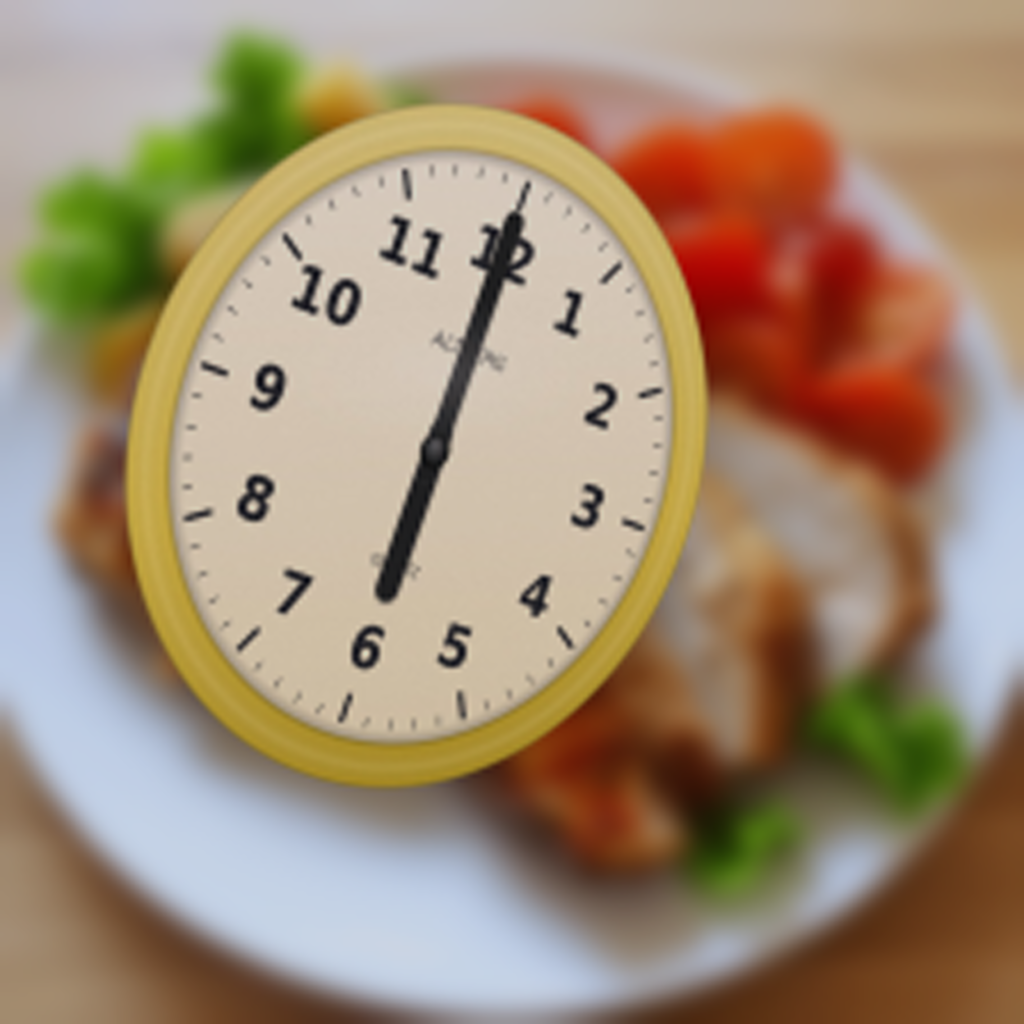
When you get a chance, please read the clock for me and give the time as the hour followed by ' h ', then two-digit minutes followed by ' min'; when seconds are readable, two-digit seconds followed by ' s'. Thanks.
6 h 00 min
